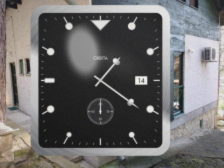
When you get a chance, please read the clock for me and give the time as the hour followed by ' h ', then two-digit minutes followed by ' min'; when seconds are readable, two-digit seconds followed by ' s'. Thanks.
1 h 21 min
